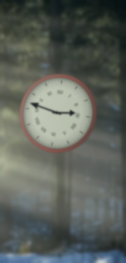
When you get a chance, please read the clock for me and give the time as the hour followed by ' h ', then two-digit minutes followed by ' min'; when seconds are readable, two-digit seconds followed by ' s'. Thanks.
2 h 47 min
